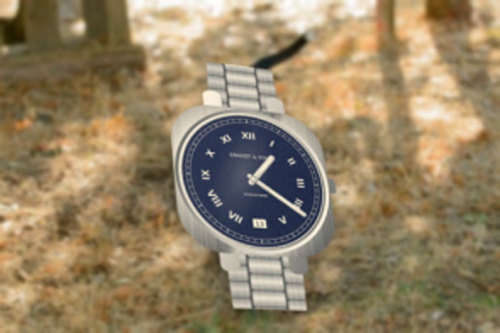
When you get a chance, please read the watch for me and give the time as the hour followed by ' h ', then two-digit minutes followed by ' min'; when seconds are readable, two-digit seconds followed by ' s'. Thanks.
1 h 21 min
